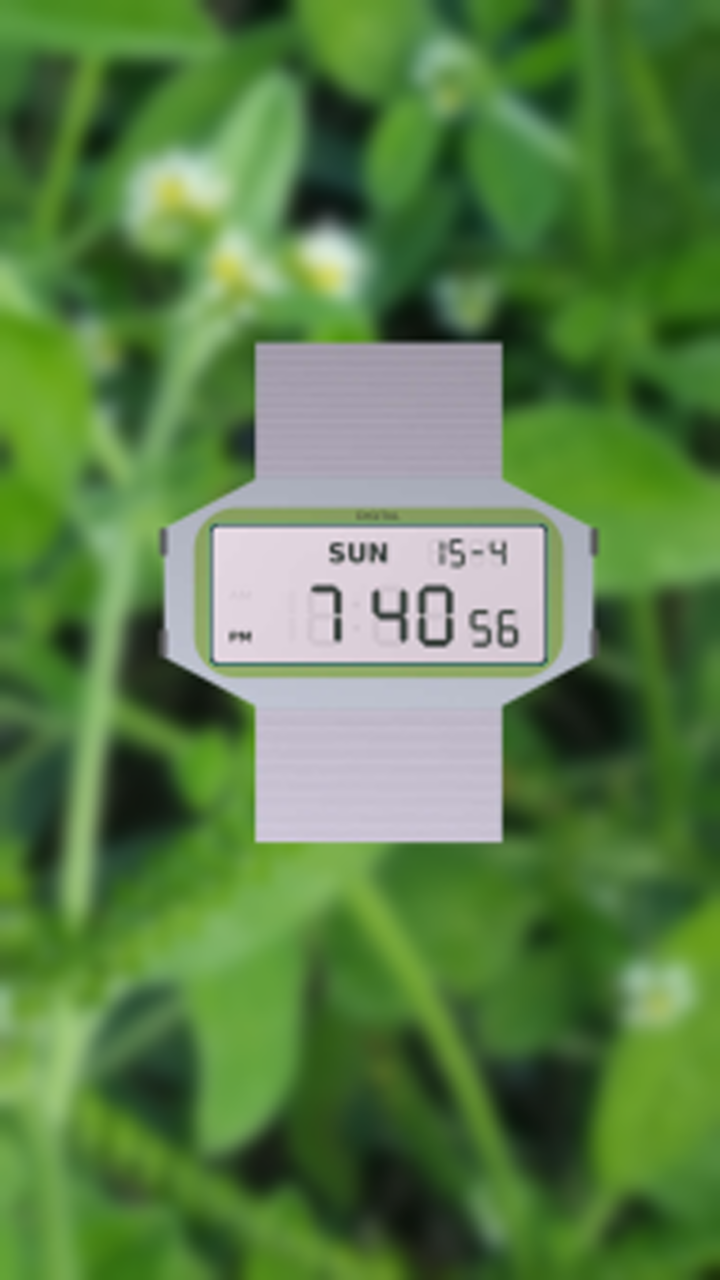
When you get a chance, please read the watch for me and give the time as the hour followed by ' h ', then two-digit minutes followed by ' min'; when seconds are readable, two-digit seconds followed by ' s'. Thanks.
7 h 40 min 56 s
